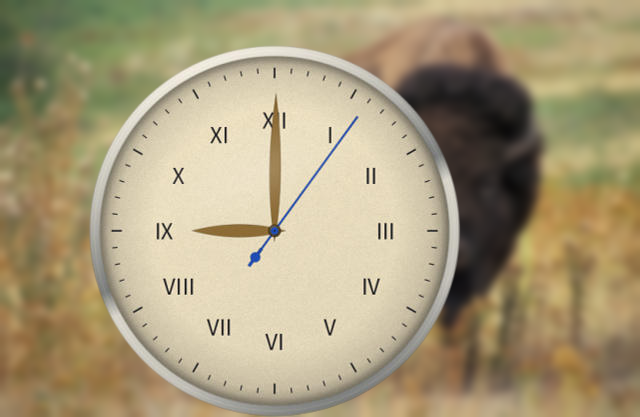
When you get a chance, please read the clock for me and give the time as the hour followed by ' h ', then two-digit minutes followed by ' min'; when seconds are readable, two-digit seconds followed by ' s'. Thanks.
9 h 00 min 06 s
